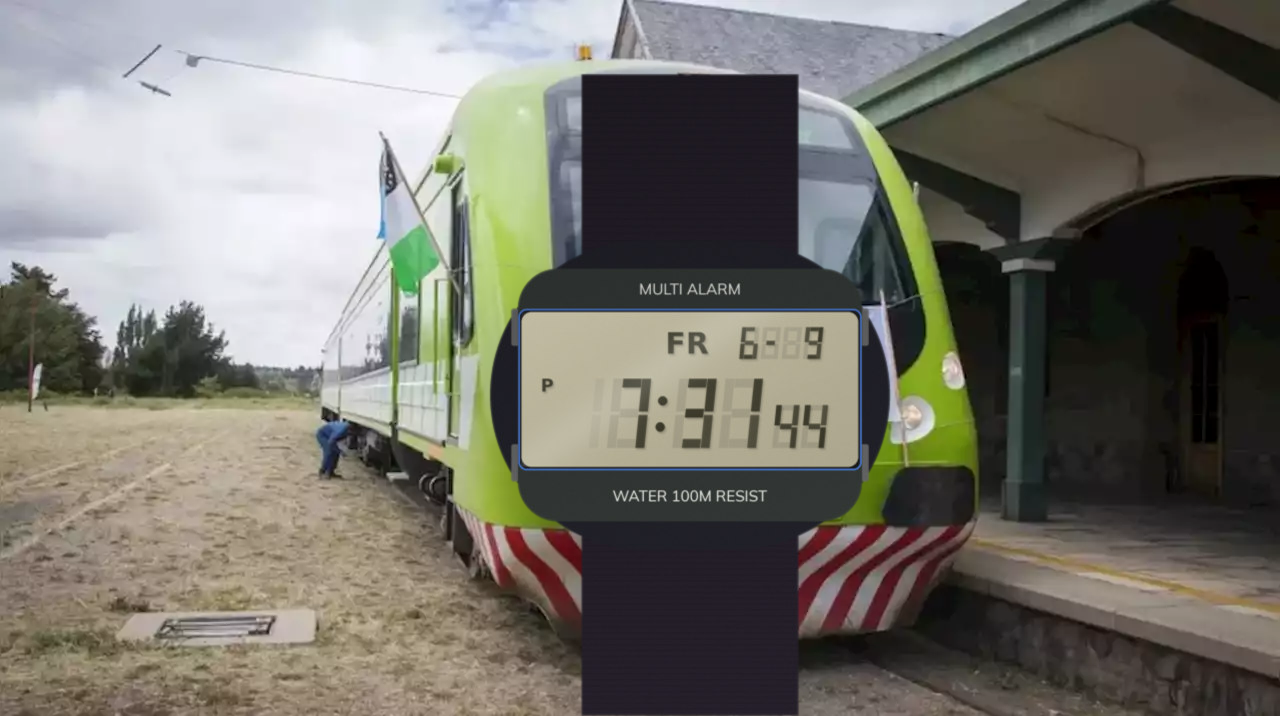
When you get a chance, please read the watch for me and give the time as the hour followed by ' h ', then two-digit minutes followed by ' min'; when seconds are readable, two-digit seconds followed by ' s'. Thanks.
7 h 31 min 44 s
